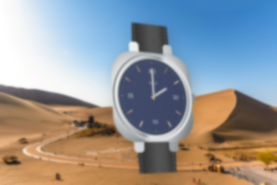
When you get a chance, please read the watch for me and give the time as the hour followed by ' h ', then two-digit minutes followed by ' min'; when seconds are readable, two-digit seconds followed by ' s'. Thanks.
2 h 00 min
